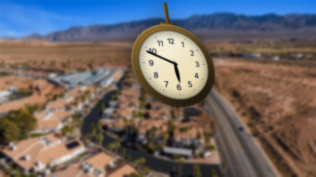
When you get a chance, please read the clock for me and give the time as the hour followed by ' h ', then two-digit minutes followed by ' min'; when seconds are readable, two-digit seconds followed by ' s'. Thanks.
5 h 49 min
